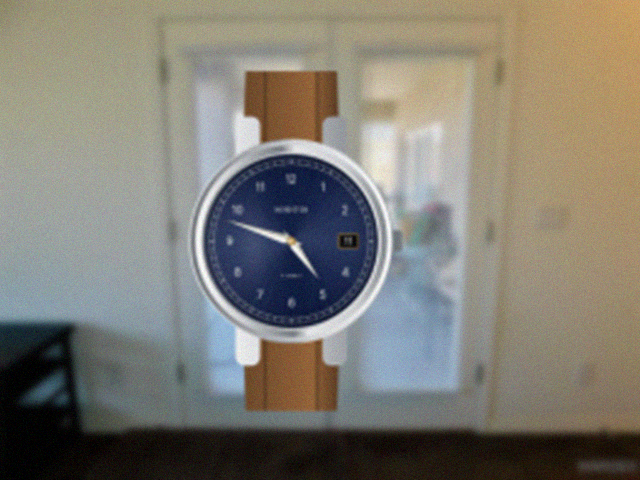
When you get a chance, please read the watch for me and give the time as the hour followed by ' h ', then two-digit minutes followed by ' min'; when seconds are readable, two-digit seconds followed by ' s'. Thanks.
4 h 48 min
